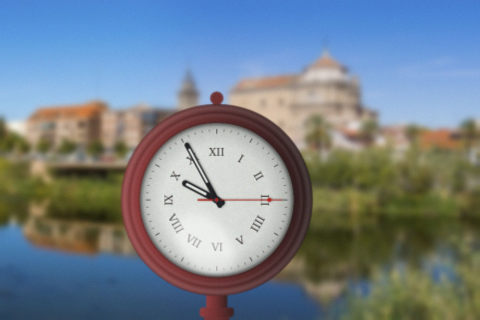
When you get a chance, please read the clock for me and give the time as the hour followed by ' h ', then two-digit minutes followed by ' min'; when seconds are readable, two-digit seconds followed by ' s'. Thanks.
9 h 55 min 15 s
